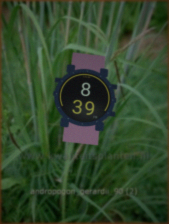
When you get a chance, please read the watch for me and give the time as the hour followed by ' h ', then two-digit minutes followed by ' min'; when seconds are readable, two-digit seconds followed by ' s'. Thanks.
8 h 39 min
